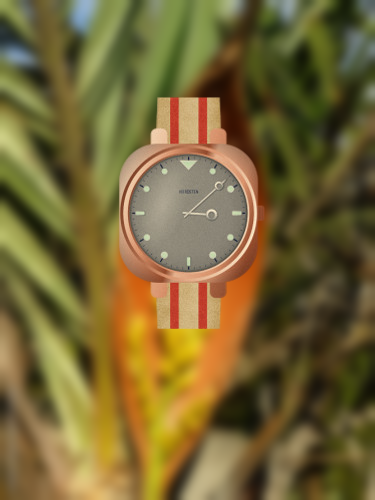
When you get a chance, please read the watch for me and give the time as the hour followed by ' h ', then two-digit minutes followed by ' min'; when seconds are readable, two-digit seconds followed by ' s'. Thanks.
3 h 08 min
